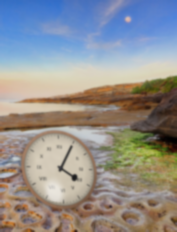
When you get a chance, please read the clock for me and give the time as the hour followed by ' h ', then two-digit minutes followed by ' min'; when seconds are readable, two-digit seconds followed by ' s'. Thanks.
4 h 05 min
